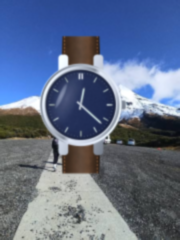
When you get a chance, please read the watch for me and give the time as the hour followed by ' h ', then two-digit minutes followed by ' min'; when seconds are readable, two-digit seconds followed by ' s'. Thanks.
12 h 22 min
